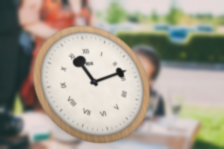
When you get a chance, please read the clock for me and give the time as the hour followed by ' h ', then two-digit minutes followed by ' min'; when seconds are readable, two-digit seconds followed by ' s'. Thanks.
11 h 13 min
